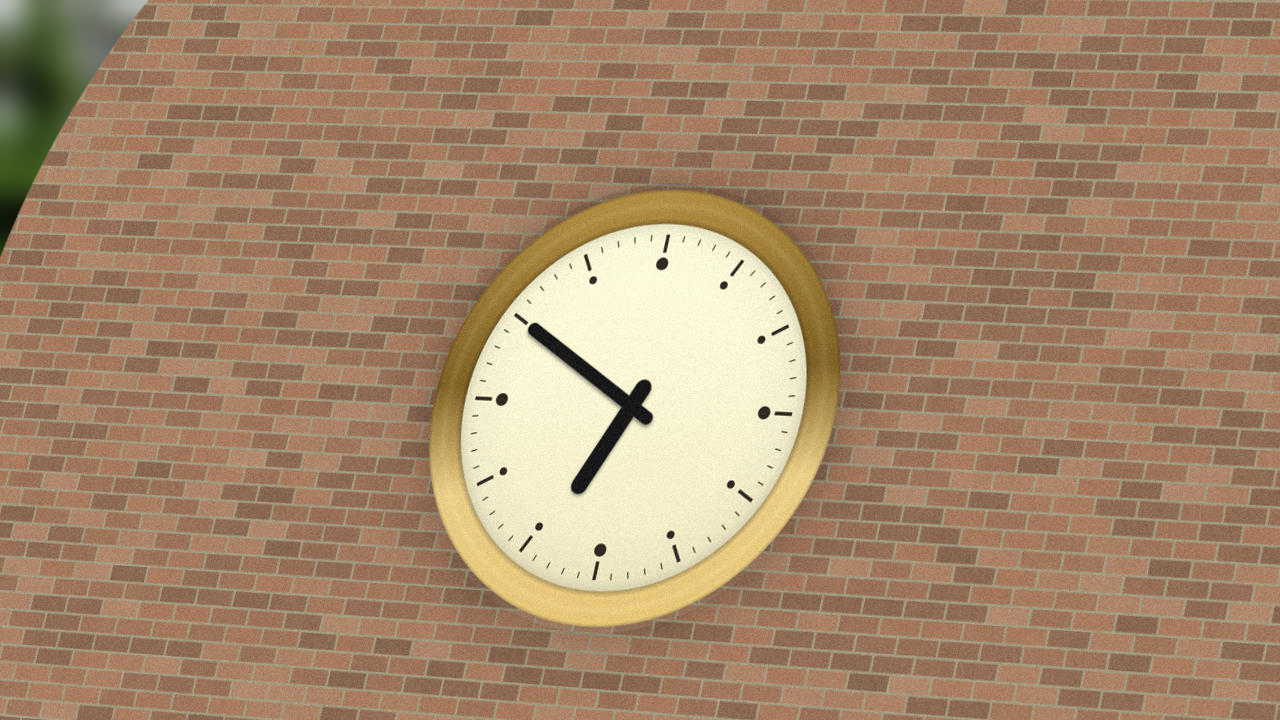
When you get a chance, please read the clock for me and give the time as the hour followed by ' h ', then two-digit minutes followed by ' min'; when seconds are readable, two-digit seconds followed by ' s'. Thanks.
6 h 50 min
